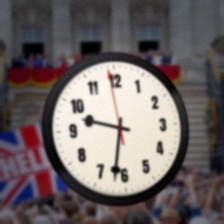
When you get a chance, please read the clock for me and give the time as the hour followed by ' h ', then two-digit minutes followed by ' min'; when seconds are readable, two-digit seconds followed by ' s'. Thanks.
9 h 31 min 59 s
